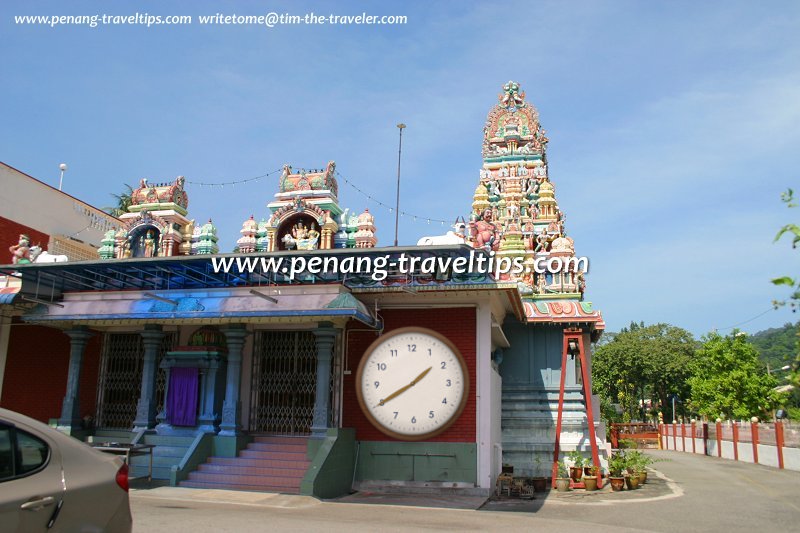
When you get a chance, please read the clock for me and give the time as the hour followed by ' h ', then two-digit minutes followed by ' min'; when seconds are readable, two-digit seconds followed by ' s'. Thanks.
1 h 40 min
